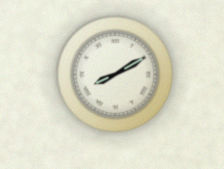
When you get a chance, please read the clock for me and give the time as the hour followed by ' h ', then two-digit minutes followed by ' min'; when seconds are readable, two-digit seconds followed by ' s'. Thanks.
8 h 10 min
